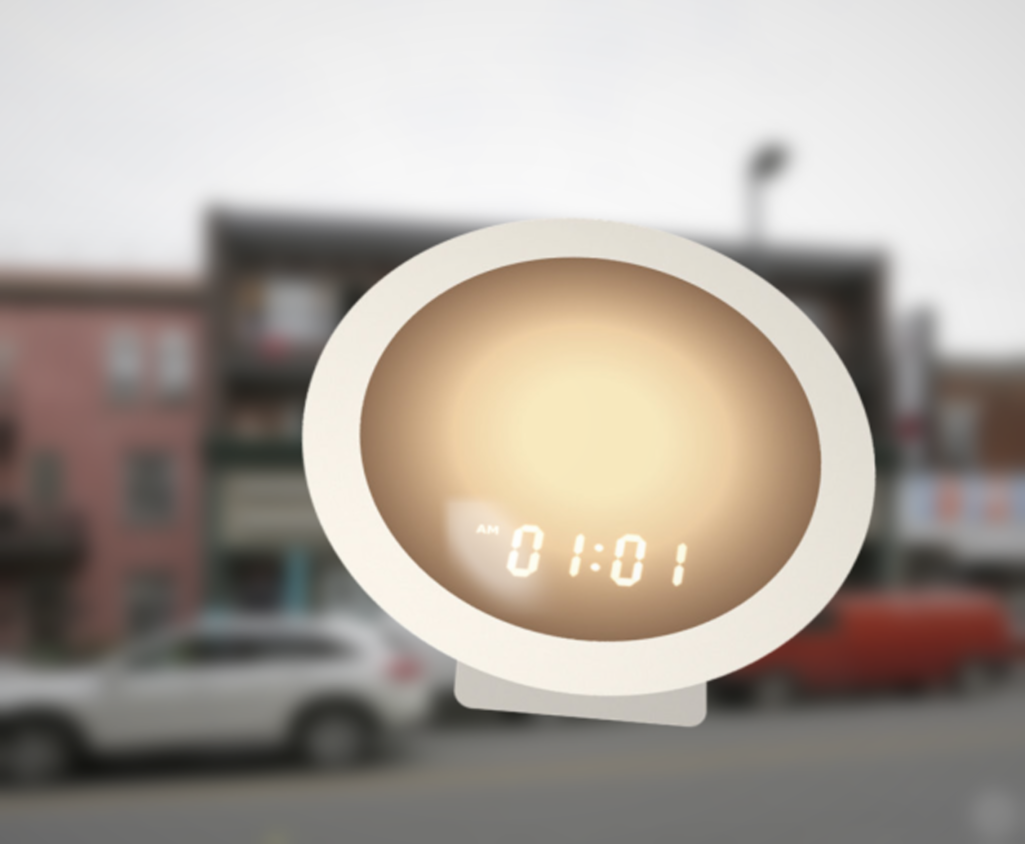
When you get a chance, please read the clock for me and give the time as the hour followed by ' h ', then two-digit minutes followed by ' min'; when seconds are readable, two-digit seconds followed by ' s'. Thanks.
1 h 01 min
